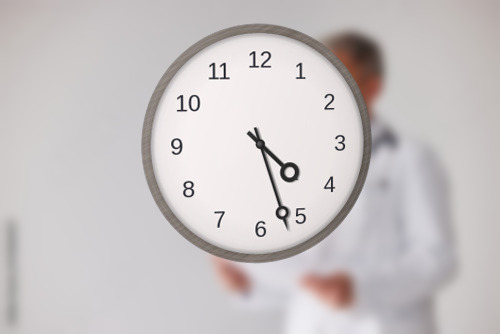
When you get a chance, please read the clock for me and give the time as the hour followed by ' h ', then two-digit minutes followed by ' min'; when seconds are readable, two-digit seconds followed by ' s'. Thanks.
4 h 27 min
